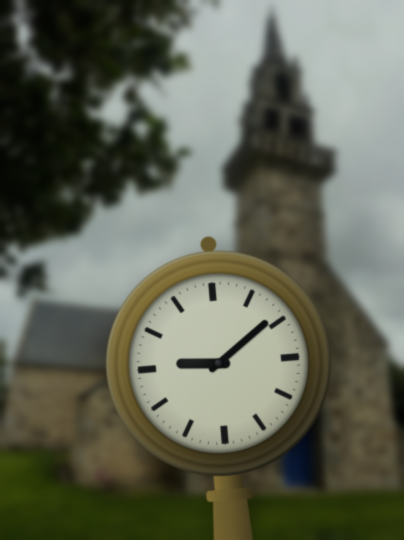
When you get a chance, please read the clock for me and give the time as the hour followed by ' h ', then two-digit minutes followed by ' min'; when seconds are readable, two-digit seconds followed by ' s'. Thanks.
9 h 09 min
